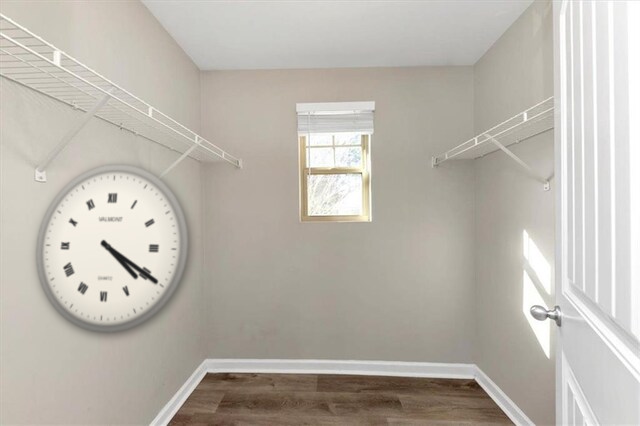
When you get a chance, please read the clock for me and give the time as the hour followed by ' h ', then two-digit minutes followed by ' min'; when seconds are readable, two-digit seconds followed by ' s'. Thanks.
4 h 20 min
